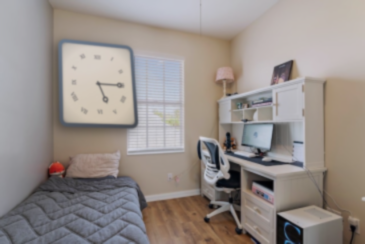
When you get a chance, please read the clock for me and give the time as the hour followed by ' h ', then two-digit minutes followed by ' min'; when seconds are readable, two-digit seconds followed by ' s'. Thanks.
5 h 15 min
